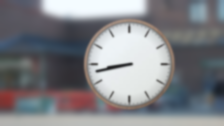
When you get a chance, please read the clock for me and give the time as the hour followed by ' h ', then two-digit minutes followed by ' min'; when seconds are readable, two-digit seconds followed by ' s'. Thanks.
8 h 43 min
